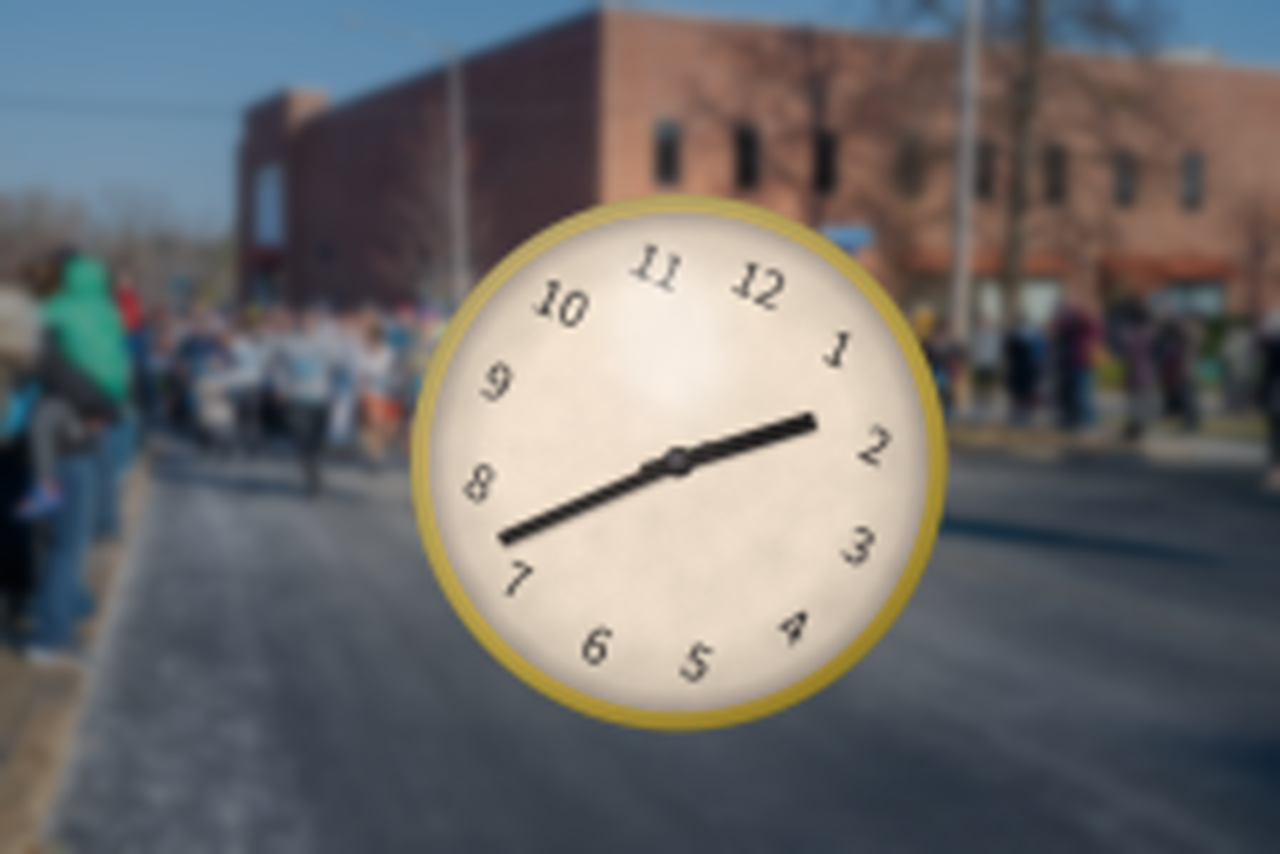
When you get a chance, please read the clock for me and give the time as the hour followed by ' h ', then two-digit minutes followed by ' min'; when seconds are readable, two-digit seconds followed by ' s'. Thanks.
1 h 37 min
